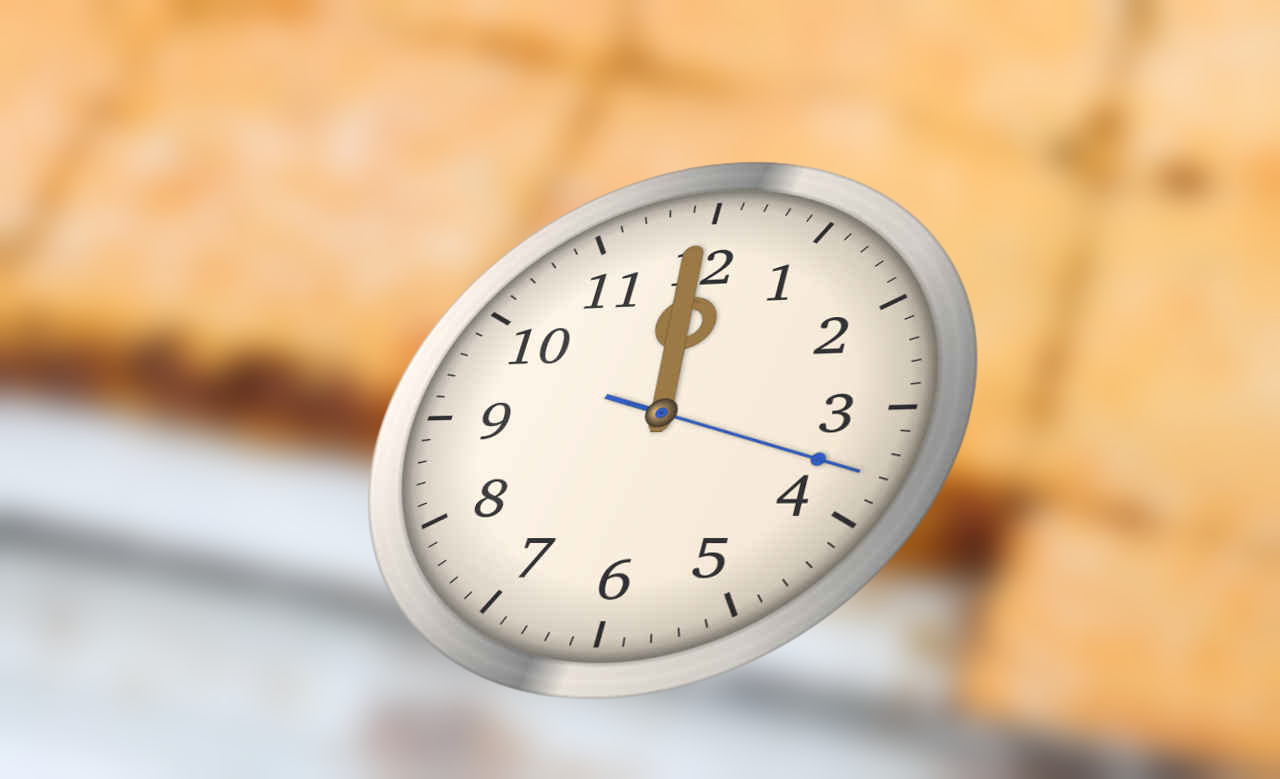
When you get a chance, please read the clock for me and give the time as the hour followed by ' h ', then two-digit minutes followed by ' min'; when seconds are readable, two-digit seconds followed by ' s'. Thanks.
11 h 59 min 18 s
